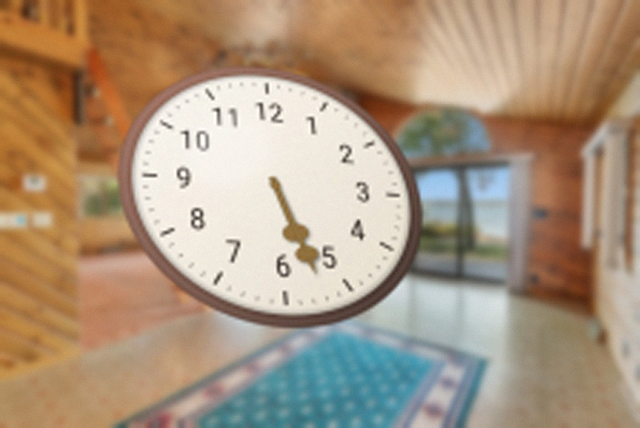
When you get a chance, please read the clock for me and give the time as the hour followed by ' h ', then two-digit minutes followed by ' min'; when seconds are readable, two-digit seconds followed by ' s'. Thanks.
5 h 27 min
